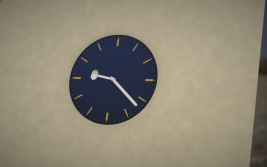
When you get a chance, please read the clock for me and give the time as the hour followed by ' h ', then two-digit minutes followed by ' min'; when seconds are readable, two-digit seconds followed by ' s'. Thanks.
9 h 22 min
